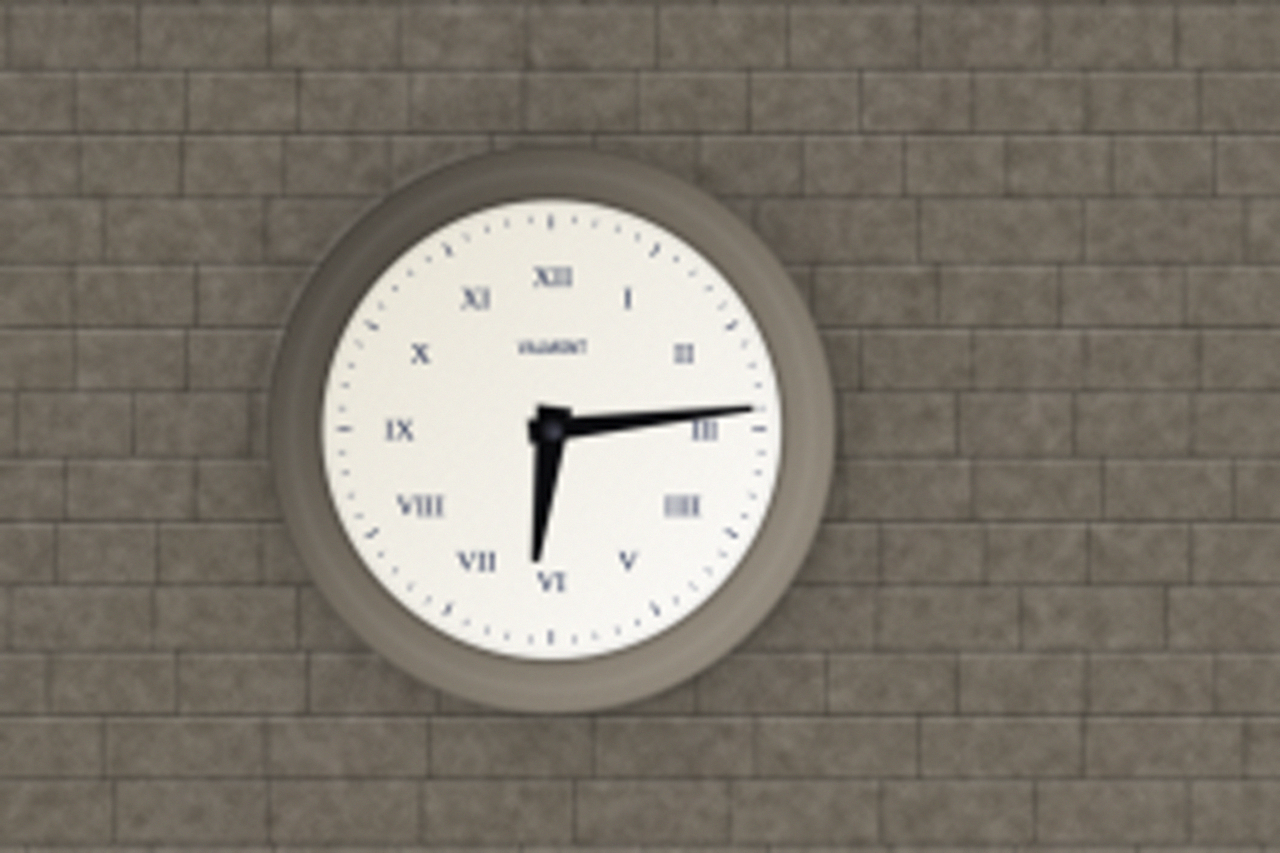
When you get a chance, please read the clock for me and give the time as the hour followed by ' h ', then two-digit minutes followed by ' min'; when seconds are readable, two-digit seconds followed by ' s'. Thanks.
6 h 14 min
